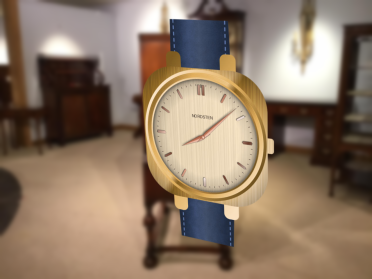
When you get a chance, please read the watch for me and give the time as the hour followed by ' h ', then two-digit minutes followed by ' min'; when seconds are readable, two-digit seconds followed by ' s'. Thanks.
8 h 08 min
